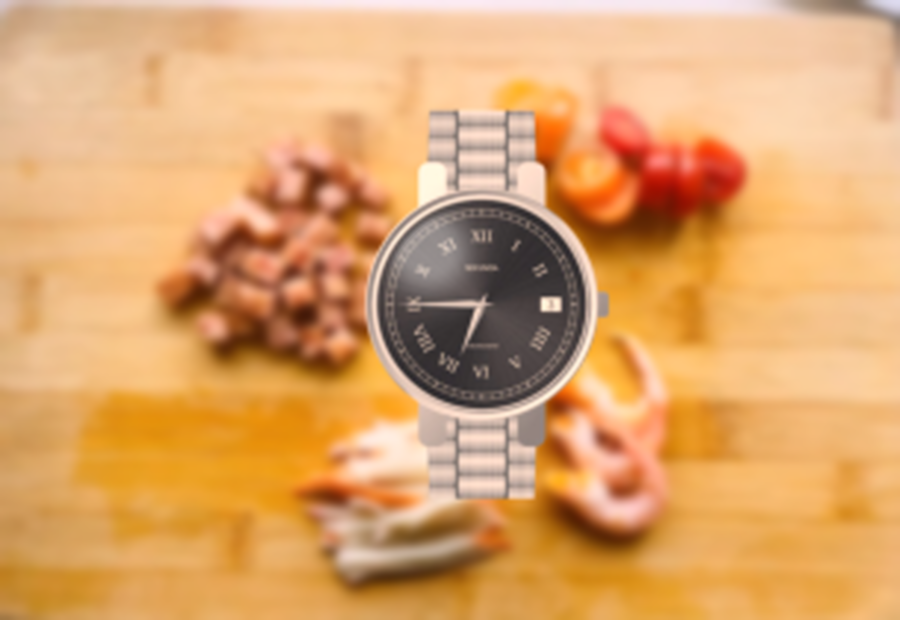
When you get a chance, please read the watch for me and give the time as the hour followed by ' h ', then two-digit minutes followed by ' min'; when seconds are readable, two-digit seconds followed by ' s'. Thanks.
6 h 45 min
